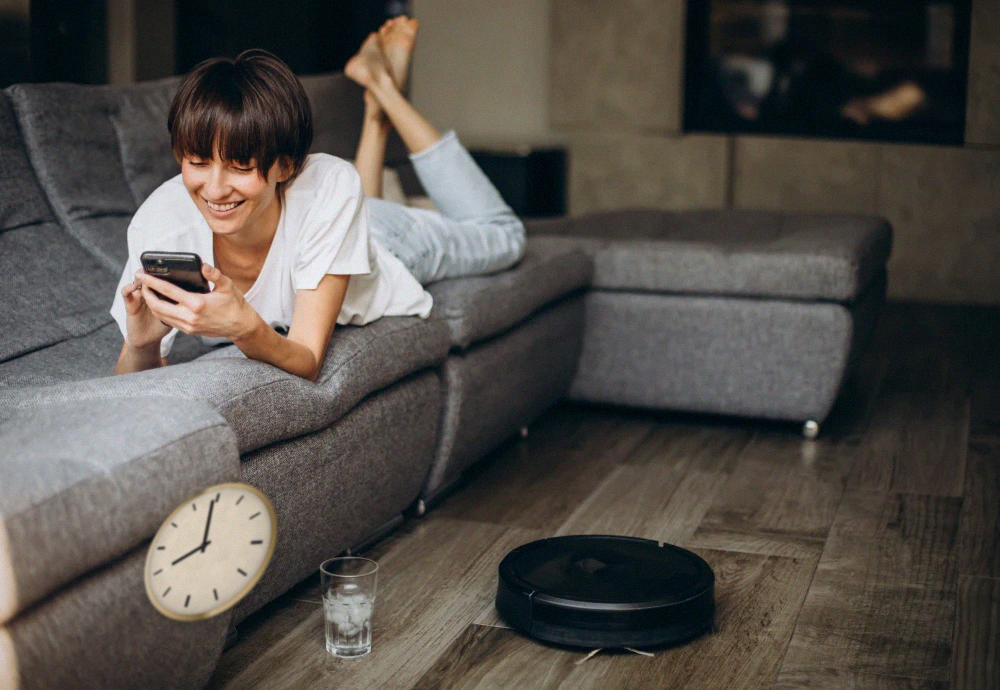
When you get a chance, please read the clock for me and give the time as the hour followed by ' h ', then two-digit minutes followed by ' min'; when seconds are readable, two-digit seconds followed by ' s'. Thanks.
7 h 59 min
